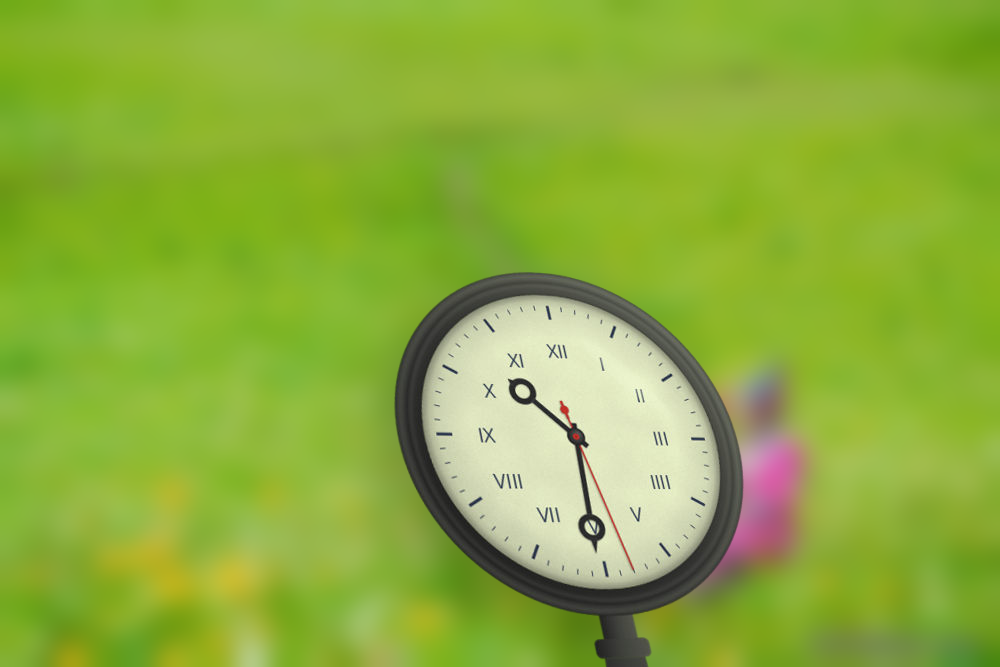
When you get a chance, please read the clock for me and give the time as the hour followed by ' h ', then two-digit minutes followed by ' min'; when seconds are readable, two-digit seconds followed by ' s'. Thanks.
10 h 30 min 28 s
